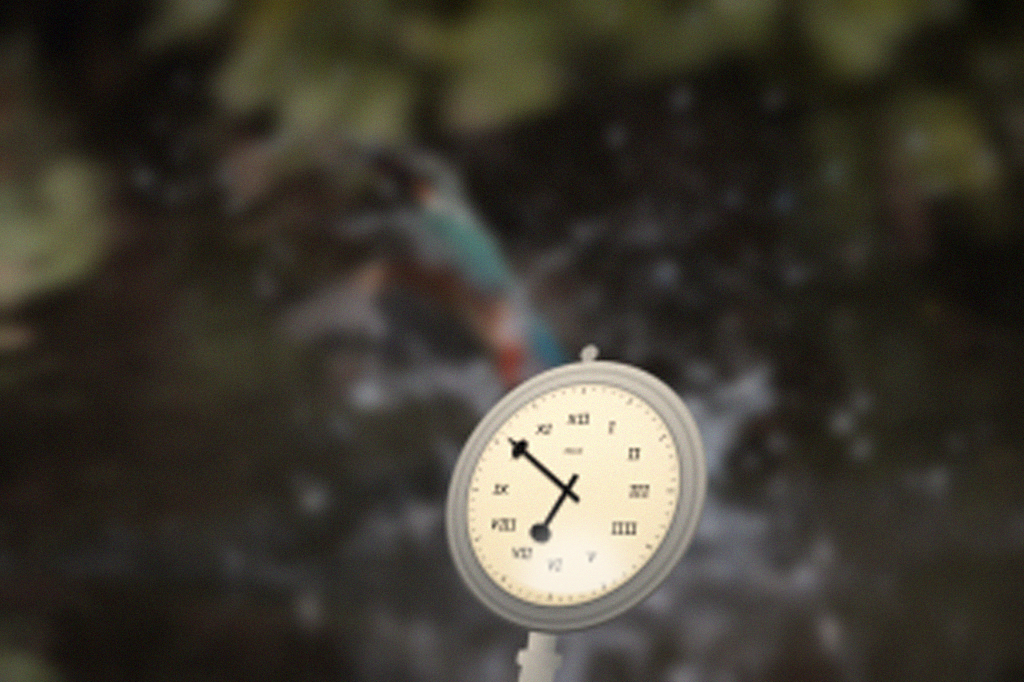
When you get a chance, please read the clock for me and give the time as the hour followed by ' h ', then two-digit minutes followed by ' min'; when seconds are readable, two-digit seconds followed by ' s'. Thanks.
6 h 51 min
